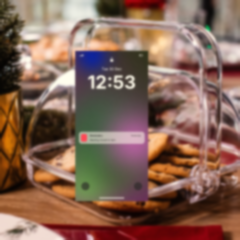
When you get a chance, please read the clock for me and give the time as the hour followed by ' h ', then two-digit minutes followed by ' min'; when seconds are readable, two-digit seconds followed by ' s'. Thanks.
12 h 53 min
